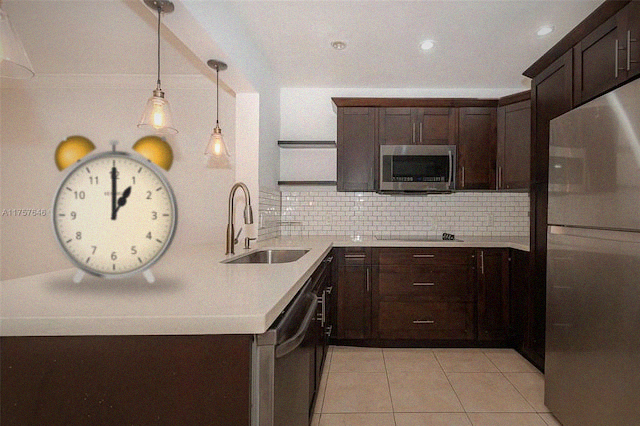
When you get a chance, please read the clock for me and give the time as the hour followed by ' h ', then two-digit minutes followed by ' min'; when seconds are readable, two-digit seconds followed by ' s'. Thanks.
1 h 00 min
